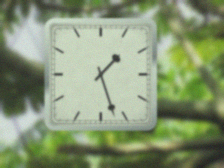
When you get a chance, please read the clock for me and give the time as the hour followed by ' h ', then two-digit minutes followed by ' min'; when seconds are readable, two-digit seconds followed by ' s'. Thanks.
1 h 27 min
